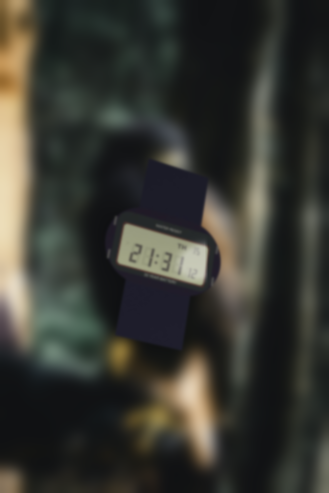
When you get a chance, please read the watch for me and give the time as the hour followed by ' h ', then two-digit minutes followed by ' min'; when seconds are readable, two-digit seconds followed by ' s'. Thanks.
21 h 31 min
